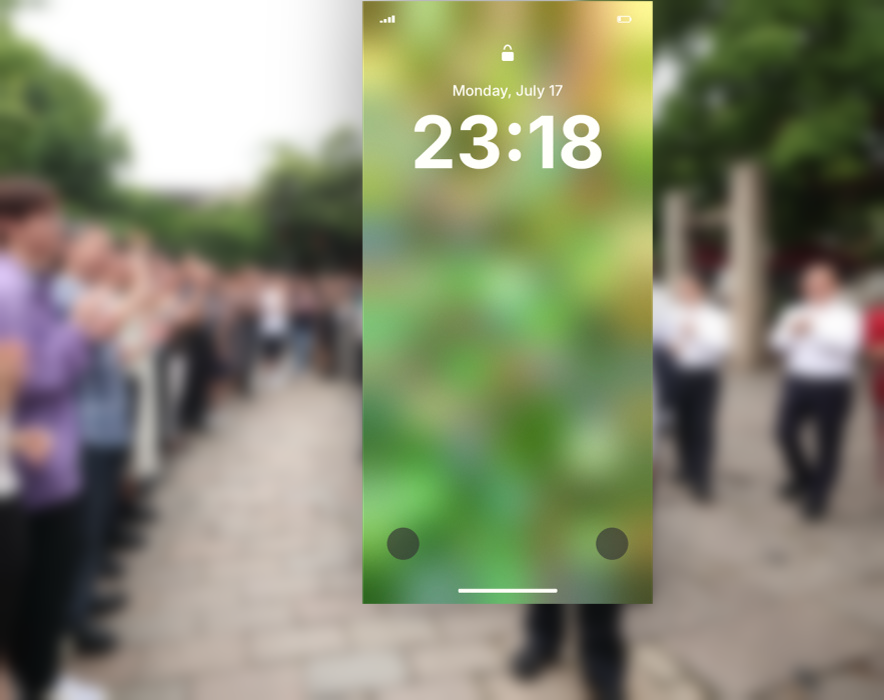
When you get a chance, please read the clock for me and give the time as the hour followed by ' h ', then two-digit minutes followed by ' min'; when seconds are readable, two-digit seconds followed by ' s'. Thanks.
23 h 18 min
